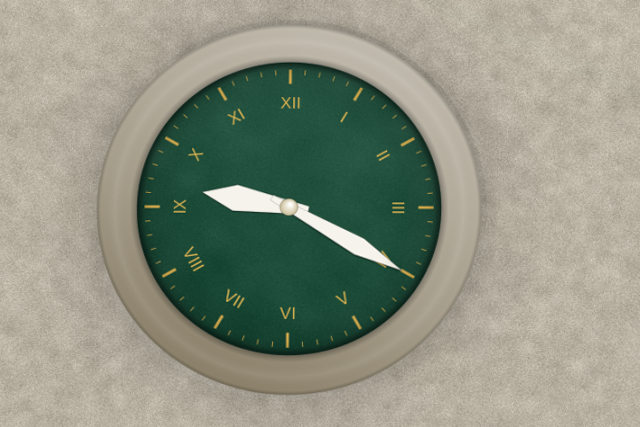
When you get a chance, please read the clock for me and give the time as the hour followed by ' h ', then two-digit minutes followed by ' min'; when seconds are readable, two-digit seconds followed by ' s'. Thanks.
9 h 20 min
